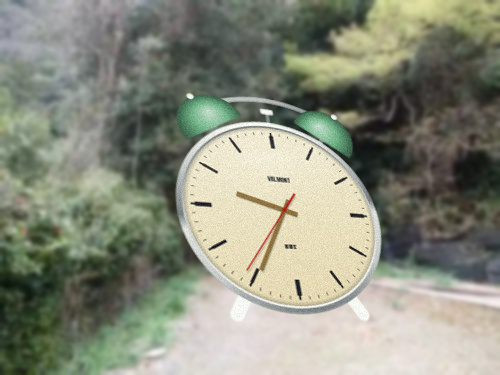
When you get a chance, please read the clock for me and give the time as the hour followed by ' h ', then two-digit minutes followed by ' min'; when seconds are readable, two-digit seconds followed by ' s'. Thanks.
9 h 34 min 36 s
